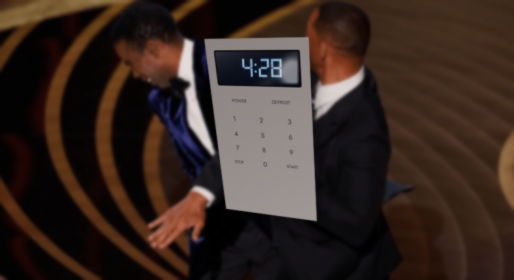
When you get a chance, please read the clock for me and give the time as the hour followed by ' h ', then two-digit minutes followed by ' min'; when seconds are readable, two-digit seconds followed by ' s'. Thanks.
4 h 28 min
